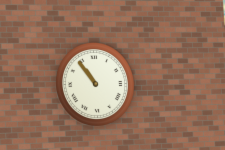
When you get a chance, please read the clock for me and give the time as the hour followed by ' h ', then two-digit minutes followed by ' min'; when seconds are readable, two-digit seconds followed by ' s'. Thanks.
10 h 54 min
